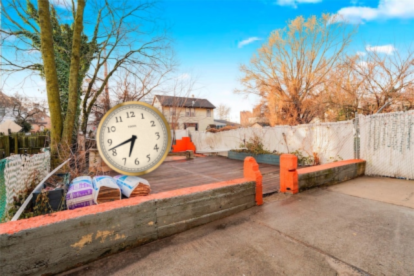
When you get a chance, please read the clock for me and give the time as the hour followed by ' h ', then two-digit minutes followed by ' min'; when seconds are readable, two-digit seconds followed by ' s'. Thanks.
6 h 42 min
